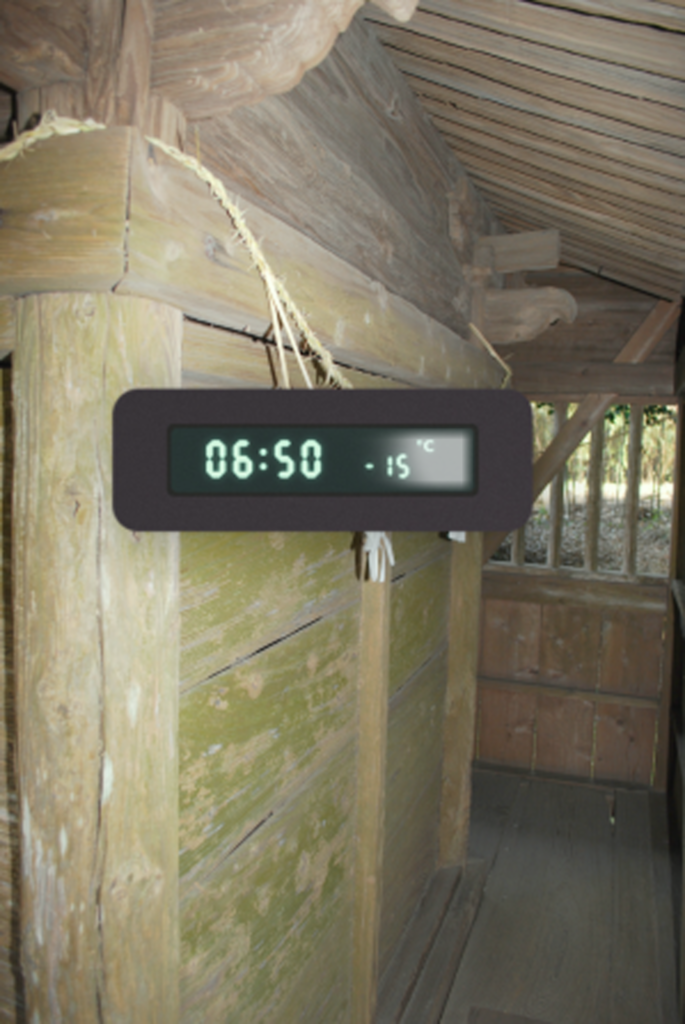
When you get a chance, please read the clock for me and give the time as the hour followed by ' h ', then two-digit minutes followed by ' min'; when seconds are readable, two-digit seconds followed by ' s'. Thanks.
6 h 50 min
